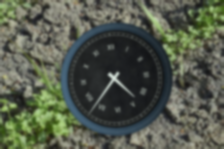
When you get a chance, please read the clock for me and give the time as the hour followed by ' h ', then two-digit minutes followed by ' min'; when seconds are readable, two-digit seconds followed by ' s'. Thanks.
4 h 37 min
